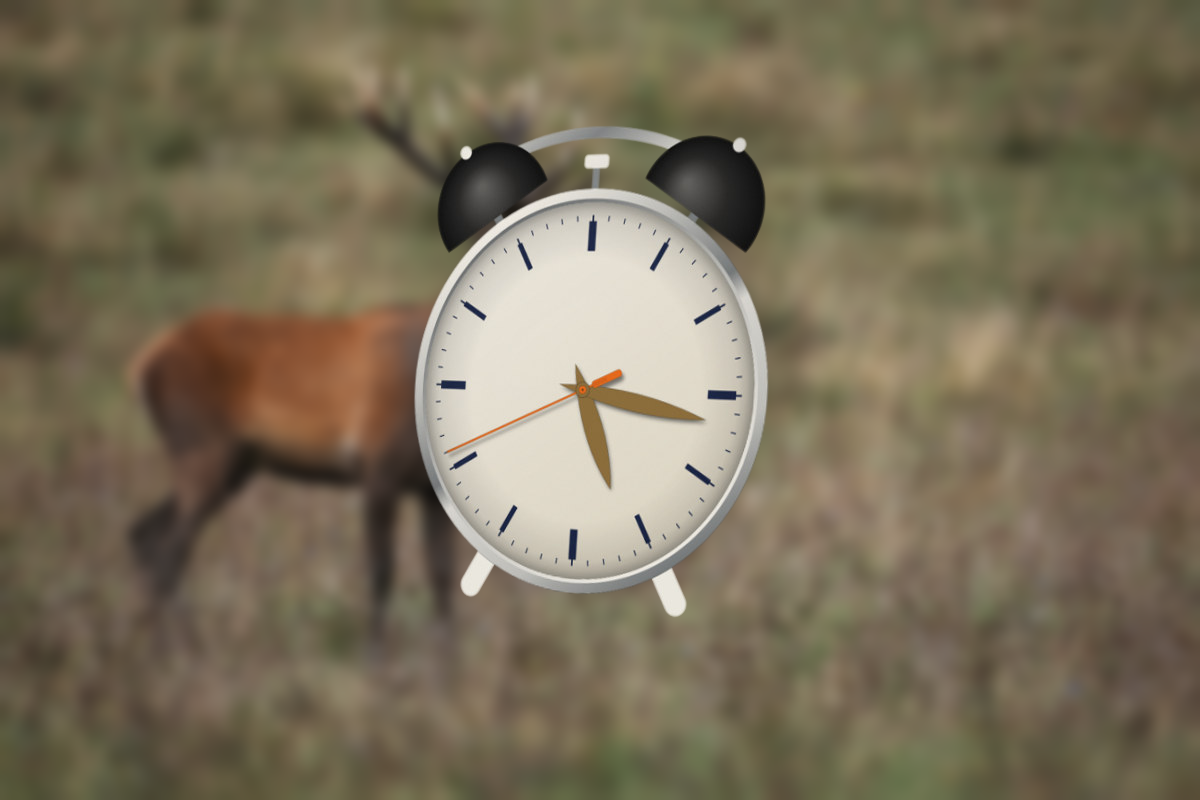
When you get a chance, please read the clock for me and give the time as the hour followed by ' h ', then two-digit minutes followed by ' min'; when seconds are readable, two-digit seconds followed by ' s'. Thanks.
5 h 16 min 41 s
